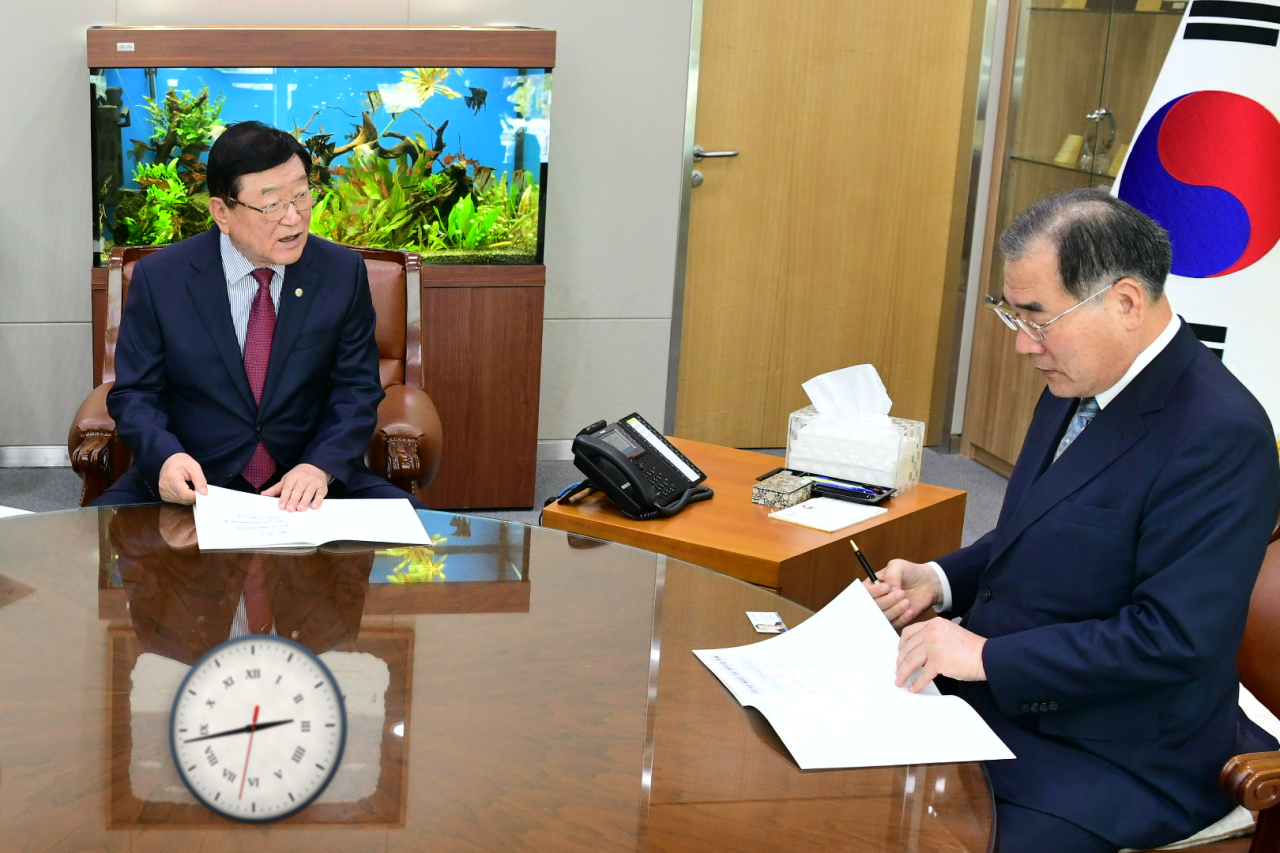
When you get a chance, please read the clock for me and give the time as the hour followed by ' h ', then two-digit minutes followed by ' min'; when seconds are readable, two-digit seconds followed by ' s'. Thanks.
2 h 43 min 32 s
